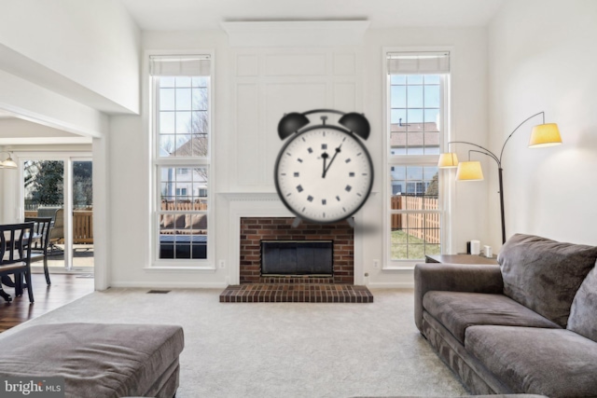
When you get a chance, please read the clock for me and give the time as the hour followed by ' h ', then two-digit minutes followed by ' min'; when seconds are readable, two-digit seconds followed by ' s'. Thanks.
12 h 05 min
